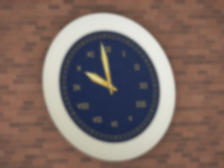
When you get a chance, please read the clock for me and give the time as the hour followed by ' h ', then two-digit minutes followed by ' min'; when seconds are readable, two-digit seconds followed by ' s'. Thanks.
9 h 59 min
